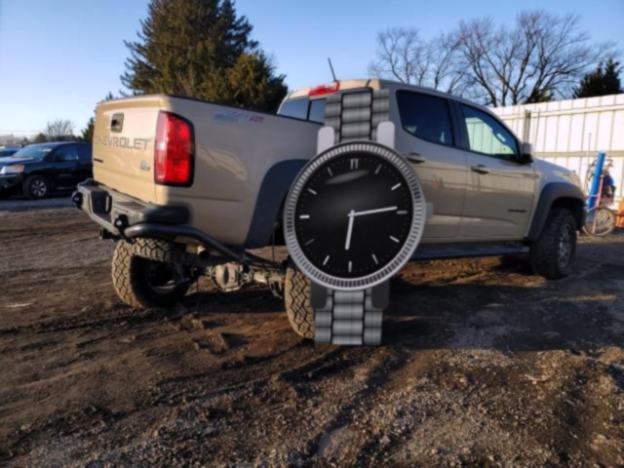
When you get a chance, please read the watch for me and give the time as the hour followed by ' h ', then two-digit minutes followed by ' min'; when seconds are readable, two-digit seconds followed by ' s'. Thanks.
6 h 14 min
